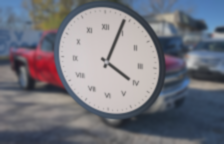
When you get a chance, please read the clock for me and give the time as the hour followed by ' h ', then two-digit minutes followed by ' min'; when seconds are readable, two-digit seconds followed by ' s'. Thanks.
4 h 04 min
